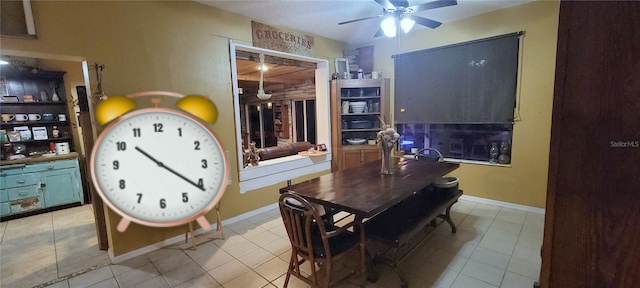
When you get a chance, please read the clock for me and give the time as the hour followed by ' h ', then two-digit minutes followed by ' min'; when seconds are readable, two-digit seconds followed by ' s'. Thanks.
10 h 21 min
